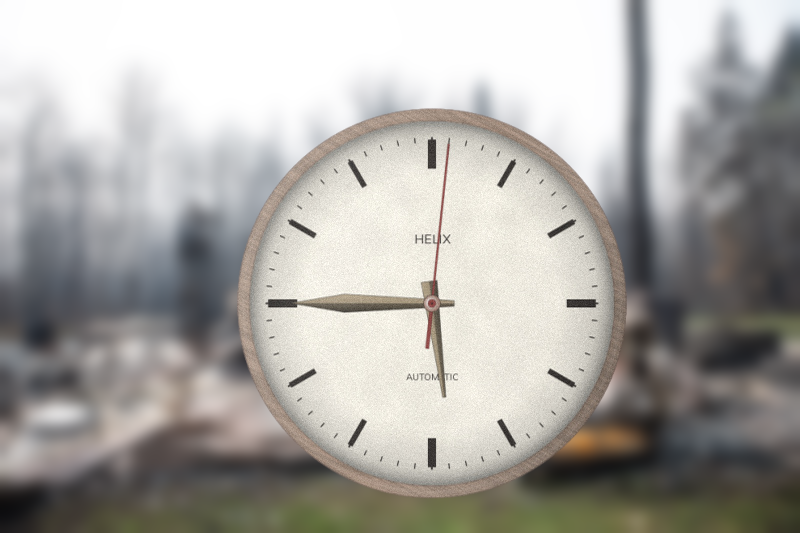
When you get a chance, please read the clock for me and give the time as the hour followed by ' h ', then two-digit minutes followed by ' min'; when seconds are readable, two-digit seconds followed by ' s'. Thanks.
5 h 45 min 01 s
